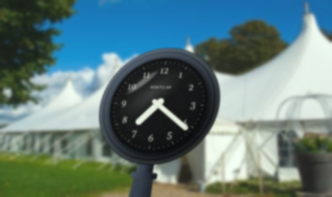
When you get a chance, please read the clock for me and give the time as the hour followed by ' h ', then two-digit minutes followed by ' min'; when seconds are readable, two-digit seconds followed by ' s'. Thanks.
7 h 21 min
